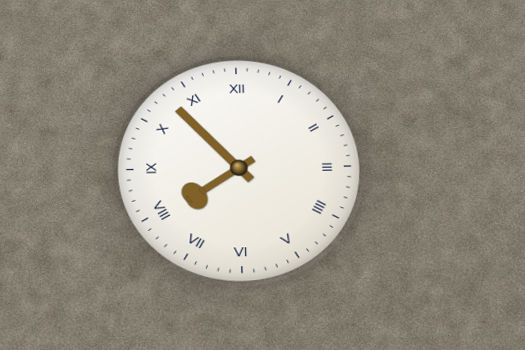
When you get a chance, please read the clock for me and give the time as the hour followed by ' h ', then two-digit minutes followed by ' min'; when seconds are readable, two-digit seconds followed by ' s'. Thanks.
7 h 53 min
